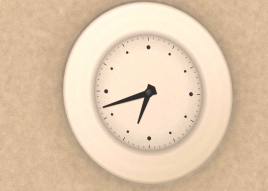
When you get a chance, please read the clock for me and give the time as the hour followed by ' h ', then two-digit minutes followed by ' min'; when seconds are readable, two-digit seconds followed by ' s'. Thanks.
6 h 42 min
